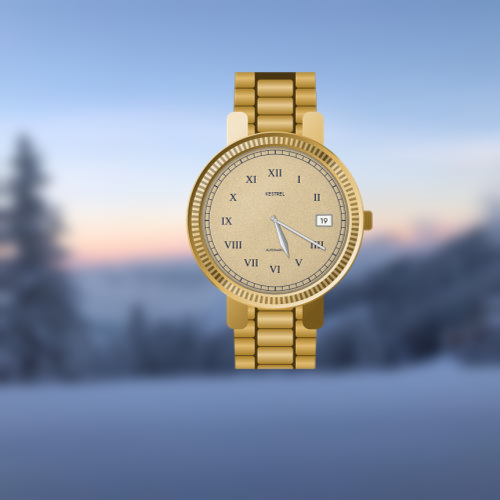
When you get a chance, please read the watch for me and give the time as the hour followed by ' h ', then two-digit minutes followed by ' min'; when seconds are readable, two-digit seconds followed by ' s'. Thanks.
5 h 20 min
